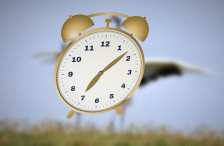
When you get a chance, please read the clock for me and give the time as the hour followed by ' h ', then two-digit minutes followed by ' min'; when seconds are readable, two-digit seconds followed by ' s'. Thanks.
7 h 08 min
